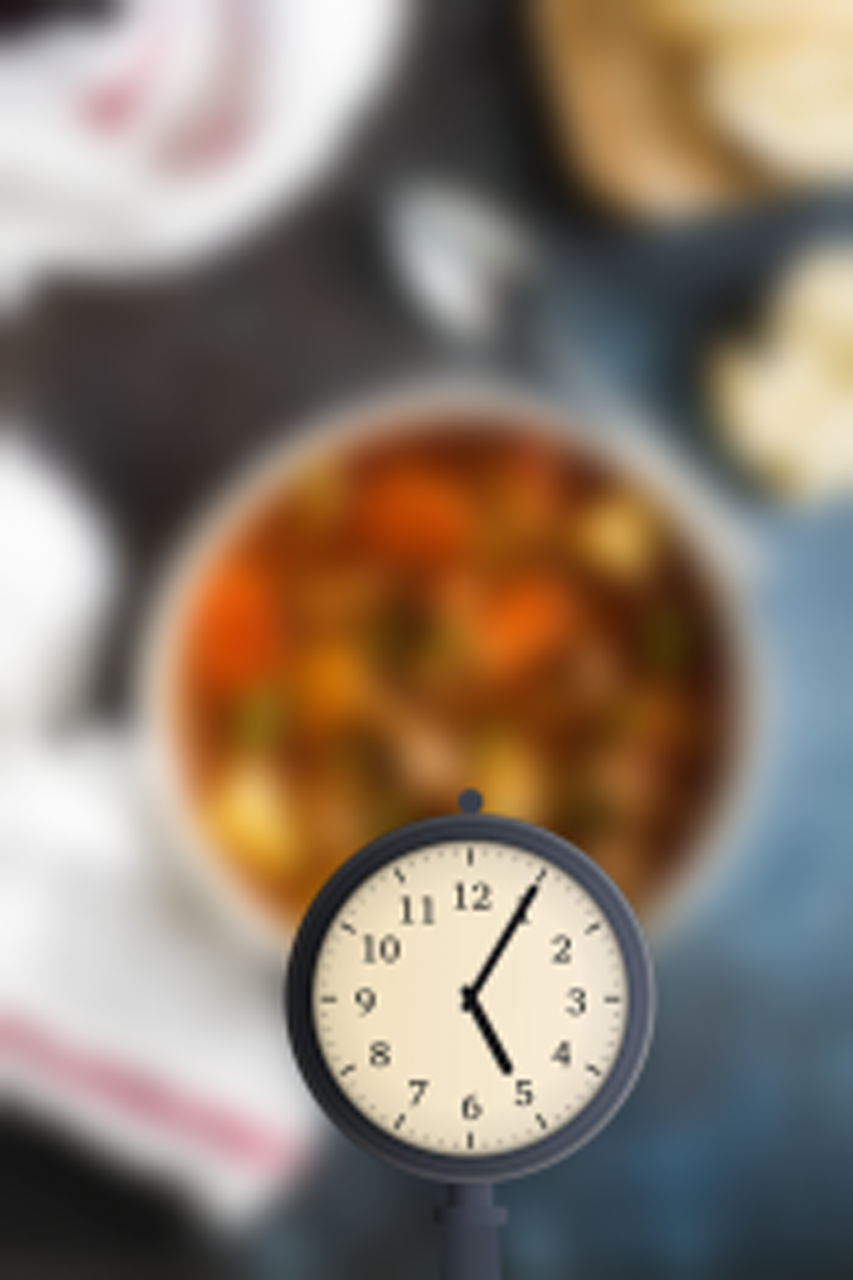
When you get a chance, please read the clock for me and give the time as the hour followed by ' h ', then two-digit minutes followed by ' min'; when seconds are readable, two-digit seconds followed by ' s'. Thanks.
5 h 05 min
